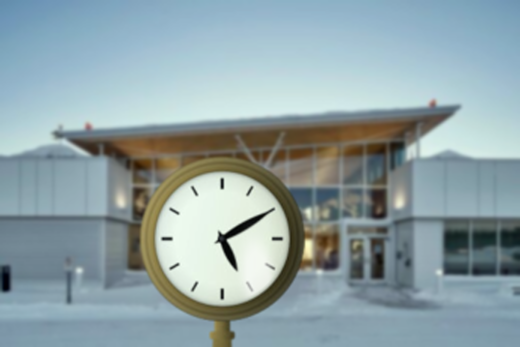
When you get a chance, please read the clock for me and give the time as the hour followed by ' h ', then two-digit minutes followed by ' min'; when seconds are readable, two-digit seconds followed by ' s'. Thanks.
5 h 10 min
